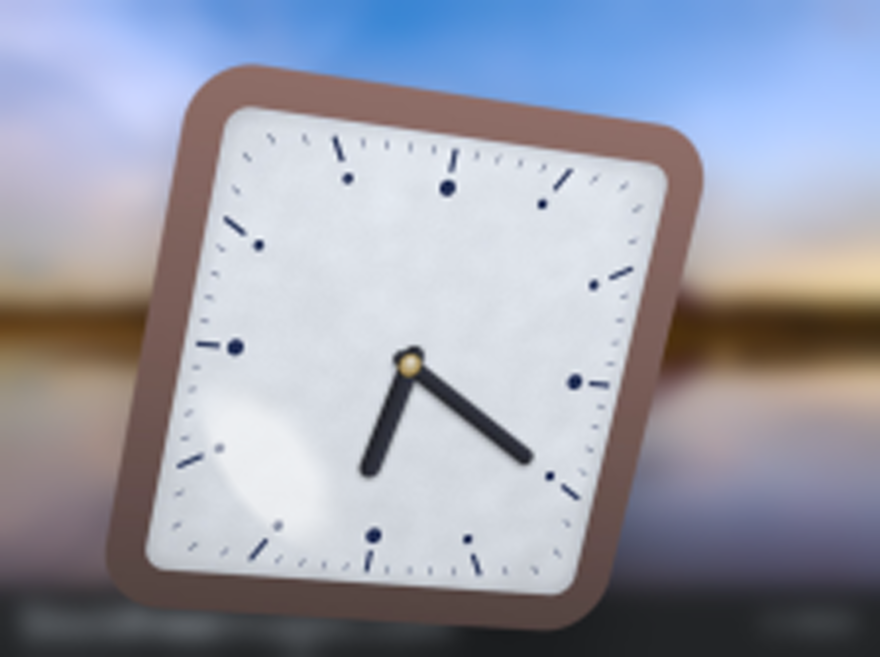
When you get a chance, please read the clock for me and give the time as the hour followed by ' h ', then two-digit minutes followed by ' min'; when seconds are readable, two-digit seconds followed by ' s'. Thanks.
6 h 20 min
